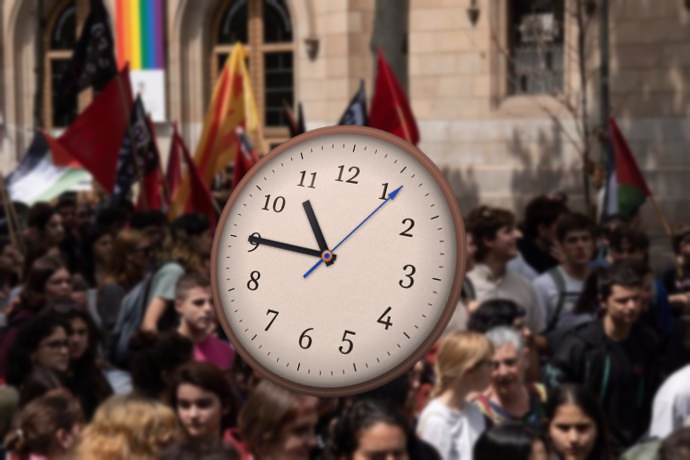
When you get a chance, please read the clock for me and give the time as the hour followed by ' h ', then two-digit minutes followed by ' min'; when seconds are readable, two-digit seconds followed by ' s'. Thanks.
10 h 45 min 06 s
